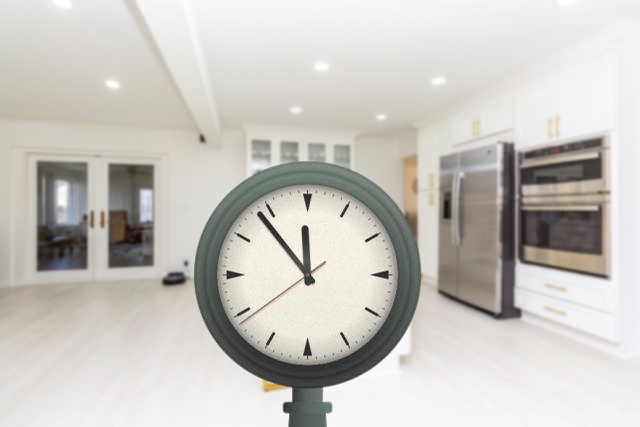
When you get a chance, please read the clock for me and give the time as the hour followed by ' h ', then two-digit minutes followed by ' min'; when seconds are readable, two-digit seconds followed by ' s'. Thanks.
11 h 53 min 39 s
